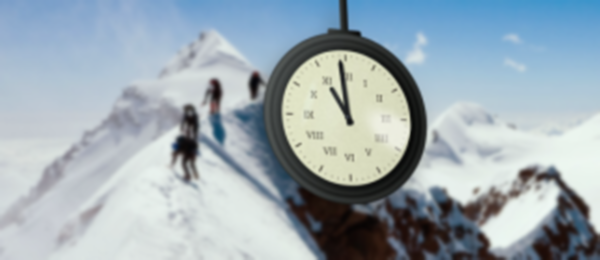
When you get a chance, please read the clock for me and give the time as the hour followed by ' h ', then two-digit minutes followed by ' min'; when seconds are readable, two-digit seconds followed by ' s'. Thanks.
10 h 59 min
